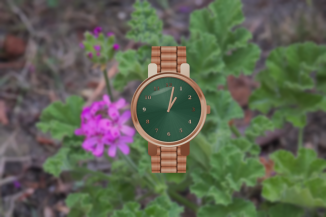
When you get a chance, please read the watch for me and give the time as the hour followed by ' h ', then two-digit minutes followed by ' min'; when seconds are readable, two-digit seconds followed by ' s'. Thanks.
1 h 02 min
